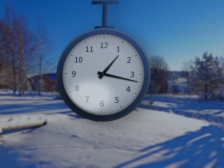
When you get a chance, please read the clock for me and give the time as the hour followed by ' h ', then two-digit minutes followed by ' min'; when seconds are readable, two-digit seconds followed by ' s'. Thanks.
1 h 17 min
